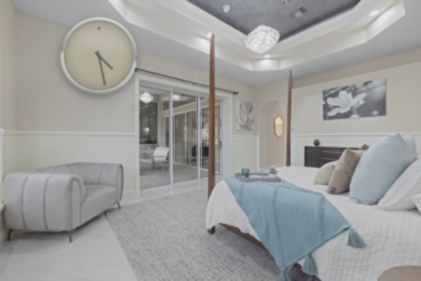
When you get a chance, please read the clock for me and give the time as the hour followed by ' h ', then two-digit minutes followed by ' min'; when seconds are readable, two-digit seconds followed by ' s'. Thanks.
4 h 28 min
